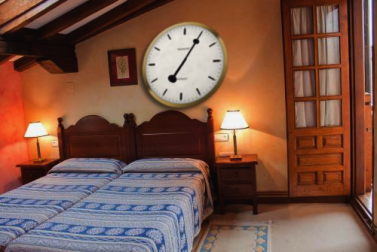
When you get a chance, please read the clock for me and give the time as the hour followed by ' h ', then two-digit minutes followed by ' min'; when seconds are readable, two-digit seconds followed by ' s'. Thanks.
7 h 05 min
